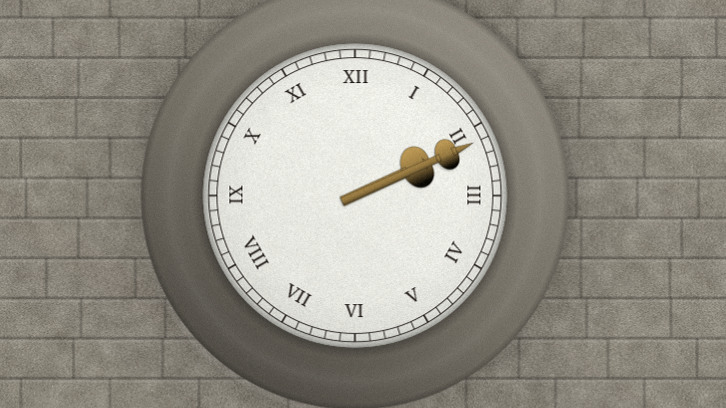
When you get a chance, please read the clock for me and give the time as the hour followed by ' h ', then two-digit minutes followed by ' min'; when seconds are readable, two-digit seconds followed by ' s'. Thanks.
2 h 11 min
